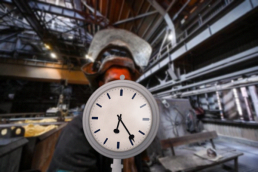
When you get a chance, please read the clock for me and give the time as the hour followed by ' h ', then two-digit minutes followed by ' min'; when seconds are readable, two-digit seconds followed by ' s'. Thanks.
6 h 24 min
